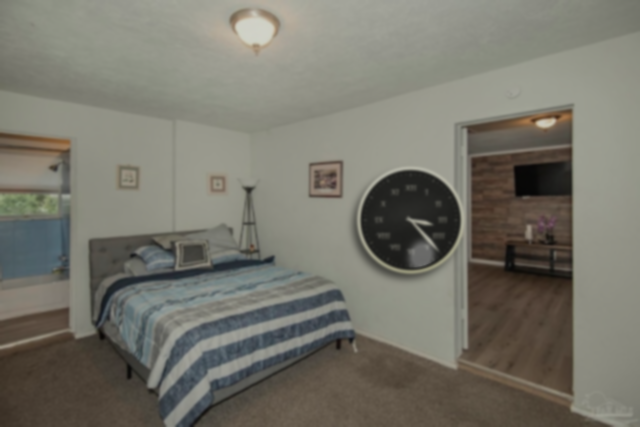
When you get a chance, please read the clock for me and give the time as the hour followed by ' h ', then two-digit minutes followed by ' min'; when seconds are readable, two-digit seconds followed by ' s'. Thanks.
3 h 23 min
